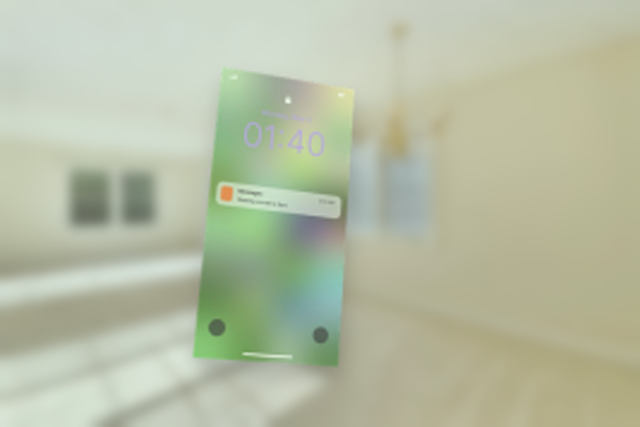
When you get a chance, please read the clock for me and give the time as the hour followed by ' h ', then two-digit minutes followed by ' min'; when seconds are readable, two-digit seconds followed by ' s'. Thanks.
1 h 40 min
